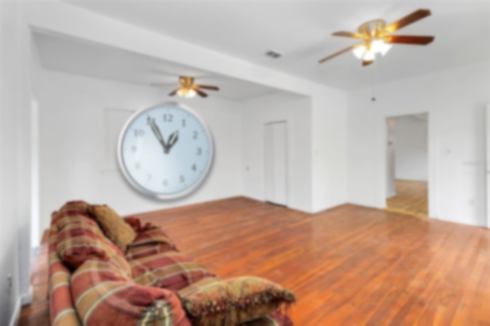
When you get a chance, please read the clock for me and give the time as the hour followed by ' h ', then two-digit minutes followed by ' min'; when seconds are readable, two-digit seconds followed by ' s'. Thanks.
12 h 55 min
